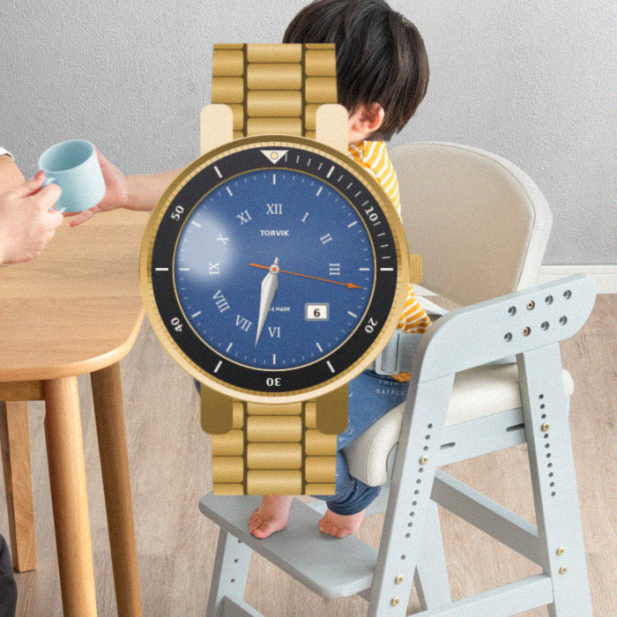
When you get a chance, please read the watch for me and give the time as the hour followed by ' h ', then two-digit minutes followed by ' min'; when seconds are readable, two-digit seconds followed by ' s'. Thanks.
6 h 32 min 17 s
